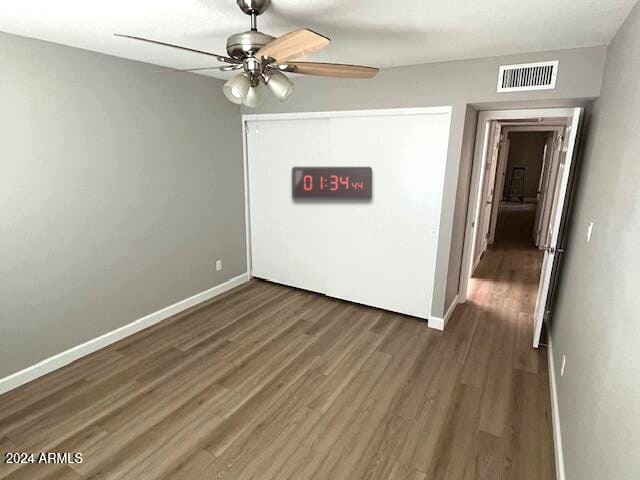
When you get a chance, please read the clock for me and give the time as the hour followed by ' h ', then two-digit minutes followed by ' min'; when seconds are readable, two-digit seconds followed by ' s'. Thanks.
1 h 34 min
